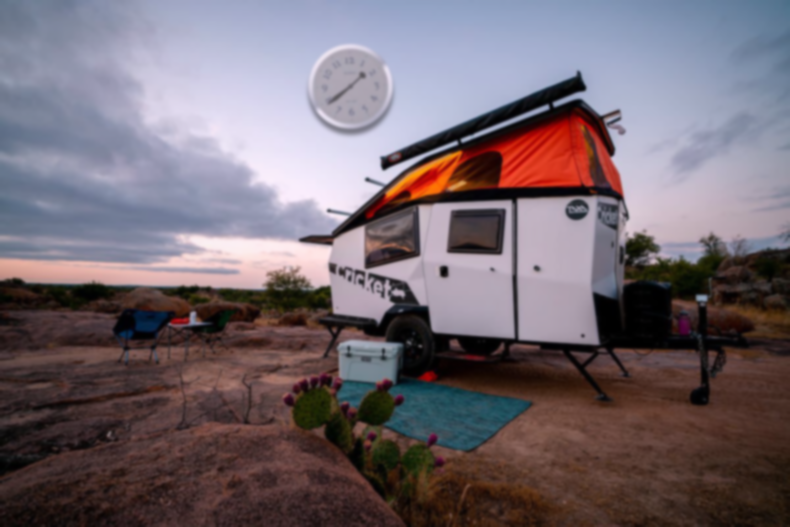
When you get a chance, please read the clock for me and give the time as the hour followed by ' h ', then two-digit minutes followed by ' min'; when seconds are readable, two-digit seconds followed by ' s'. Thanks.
1 h 39 min
